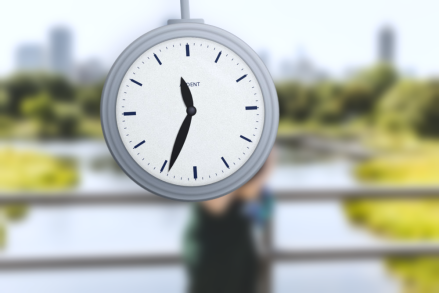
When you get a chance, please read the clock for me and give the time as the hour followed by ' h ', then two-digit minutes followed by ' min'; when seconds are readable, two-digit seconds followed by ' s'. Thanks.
11 h 34 min
